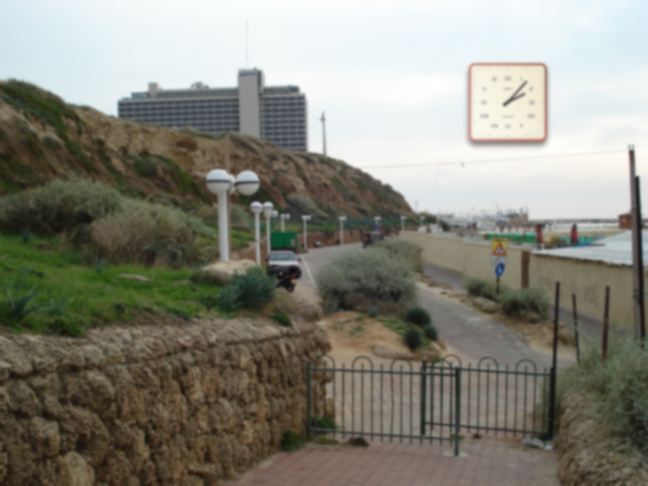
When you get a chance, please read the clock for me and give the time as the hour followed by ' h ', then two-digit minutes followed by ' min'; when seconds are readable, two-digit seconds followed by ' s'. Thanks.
2 h 07 min
